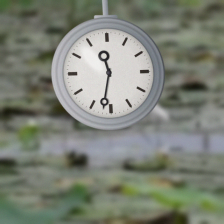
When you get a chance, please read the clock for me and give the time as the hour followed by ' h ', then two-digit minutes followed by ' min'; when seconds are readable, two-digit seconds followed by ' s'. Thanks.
11 h 32 min
